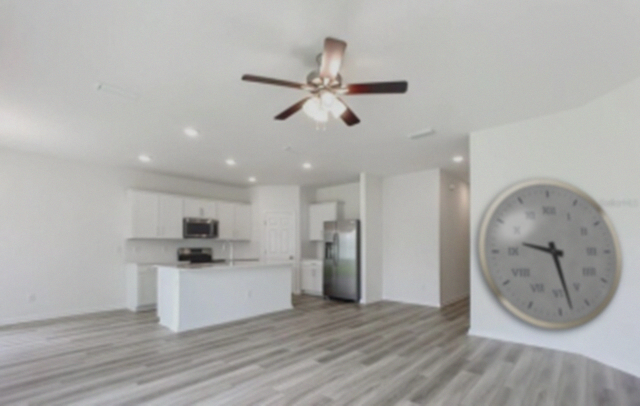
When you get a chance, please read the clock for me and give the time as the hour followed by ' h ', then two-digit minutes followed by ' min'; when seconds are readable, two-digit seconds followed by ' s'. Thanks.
9 h 28 min
